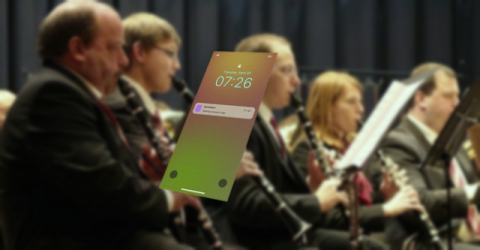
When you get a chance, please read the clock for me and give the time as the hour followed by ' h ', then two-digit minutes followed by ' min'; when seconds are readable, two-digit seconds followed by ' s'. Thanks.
7 h 26 min
